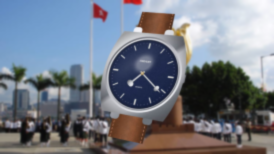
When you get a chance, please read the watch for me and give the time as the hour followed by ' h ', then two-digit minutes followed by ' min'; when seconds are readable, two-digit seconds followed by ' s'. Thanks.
7 h 21 min
